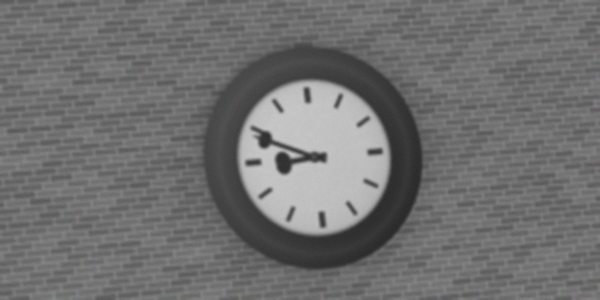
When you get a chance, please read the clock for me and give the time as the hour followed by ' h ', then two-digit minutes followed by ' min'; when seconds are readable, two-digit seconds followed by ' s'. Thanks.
8 h 49 min
